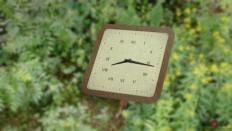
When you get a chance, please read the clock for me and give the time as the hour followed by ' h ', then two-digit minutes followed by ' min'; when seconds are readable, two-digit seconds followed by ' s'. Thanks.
8 h 16 min
